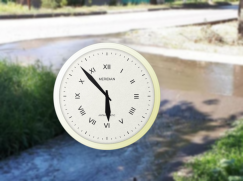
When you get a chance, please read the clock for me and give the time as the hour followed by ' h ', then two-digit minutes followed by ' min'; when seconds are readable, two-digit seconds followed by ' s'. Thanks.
5 h 53 min
